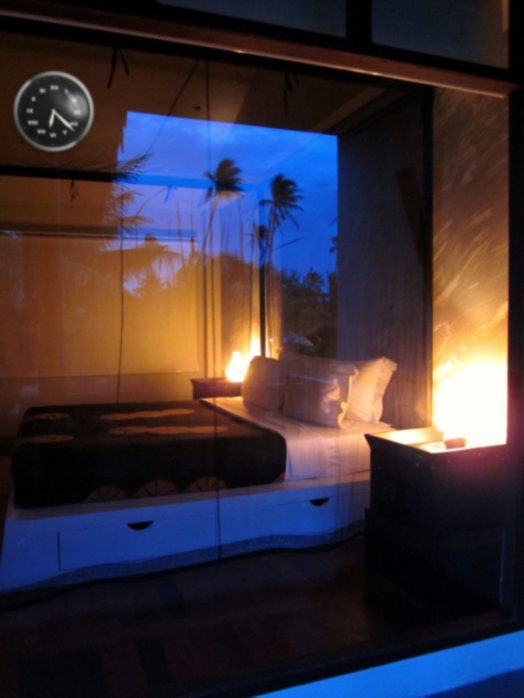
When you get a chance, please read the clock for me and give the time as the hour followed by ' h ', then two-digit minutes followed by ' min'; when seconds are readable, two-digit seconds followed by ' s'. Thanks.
6 h 22 min
